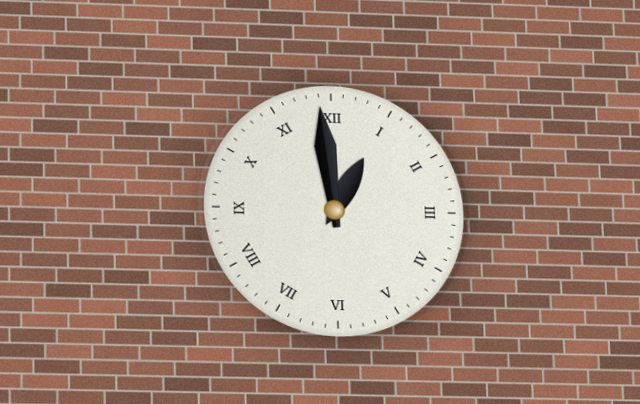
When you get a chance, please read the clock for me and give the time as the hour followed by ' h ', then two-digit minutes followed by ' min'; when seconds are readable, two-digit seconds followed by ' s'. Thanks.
12 h 59 min
